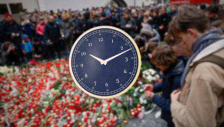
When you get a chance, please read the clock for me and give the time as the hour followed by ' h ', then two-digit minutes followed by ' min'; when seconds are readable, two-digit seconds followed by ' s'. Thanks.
10 h 12 min
